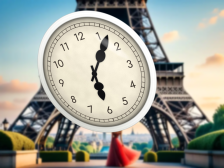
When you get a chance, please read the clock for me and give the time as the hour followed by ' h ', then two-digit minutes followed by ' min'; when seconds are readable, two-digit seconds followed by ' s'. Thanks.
6 h 07 min
